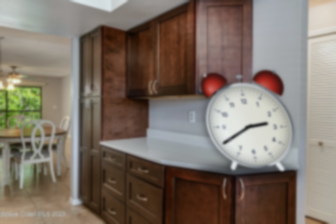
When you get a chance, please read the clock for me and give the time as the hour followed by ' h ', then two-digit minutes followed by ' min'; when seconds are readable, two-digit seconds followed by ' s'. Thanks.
2 h 40 min
